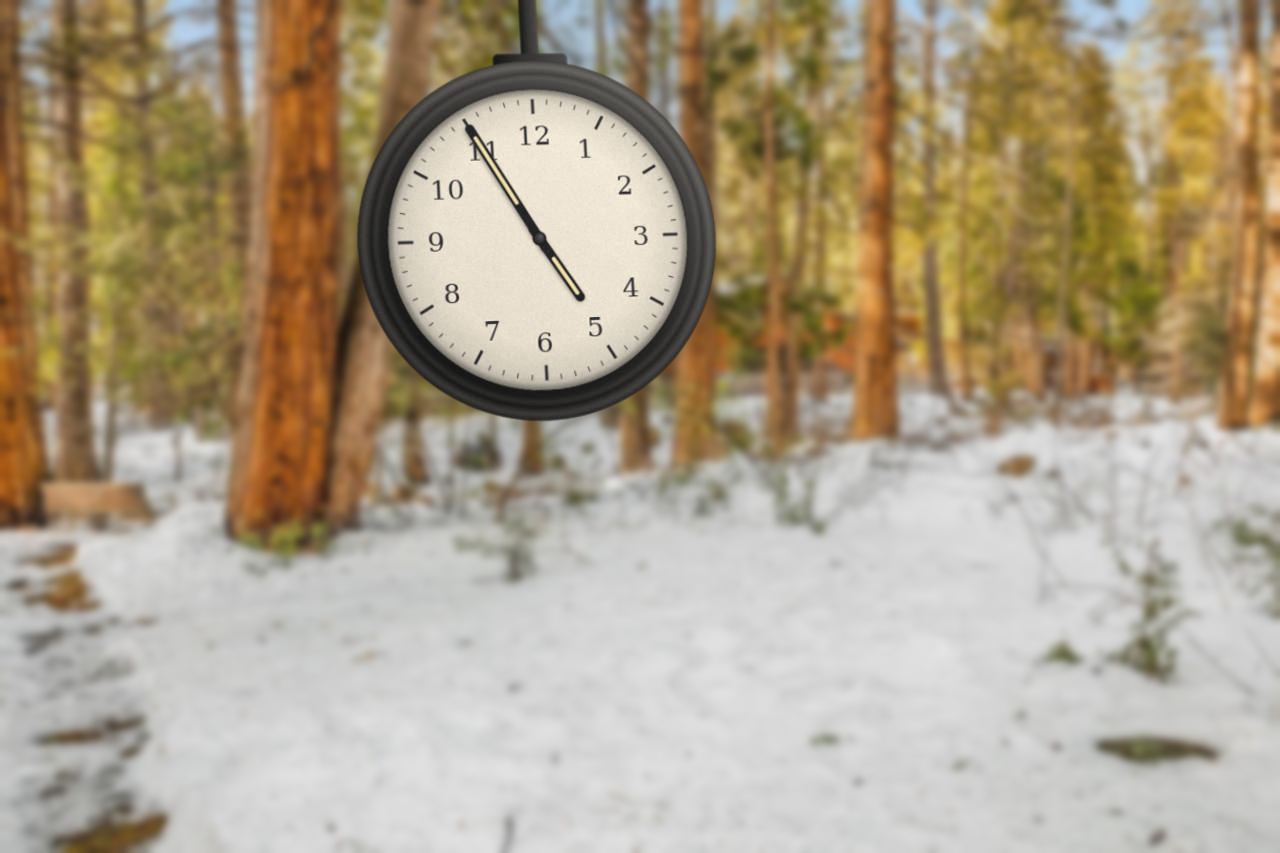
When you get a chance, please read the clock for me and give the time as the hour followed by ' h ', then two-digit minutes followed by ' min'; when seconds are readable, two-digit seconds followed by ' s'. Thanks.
4 h 55 min
